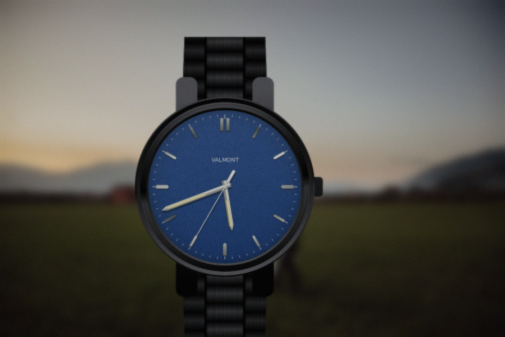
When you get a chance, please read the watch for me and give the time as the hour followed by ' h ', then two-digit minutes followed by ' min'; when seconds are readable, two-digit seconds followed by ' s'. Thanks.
5 h 41 min 35 s
